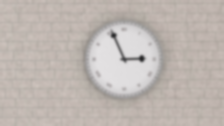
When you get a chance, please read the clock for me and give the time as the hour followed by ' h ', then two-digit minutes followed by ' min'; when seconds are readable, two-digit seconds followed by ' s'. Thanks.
2 h 56 min
